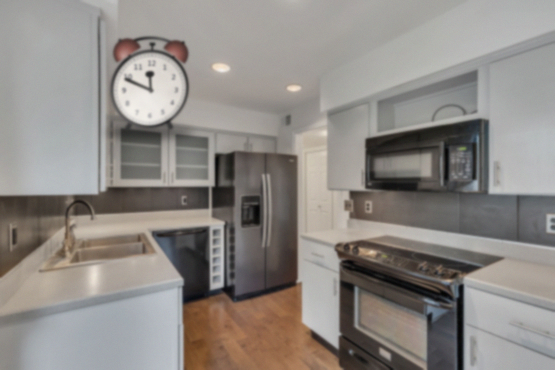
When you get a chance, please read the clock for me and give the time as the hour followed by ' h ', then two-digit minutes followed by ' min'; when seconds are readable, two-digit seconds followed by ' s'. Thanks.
11 h 49 min
